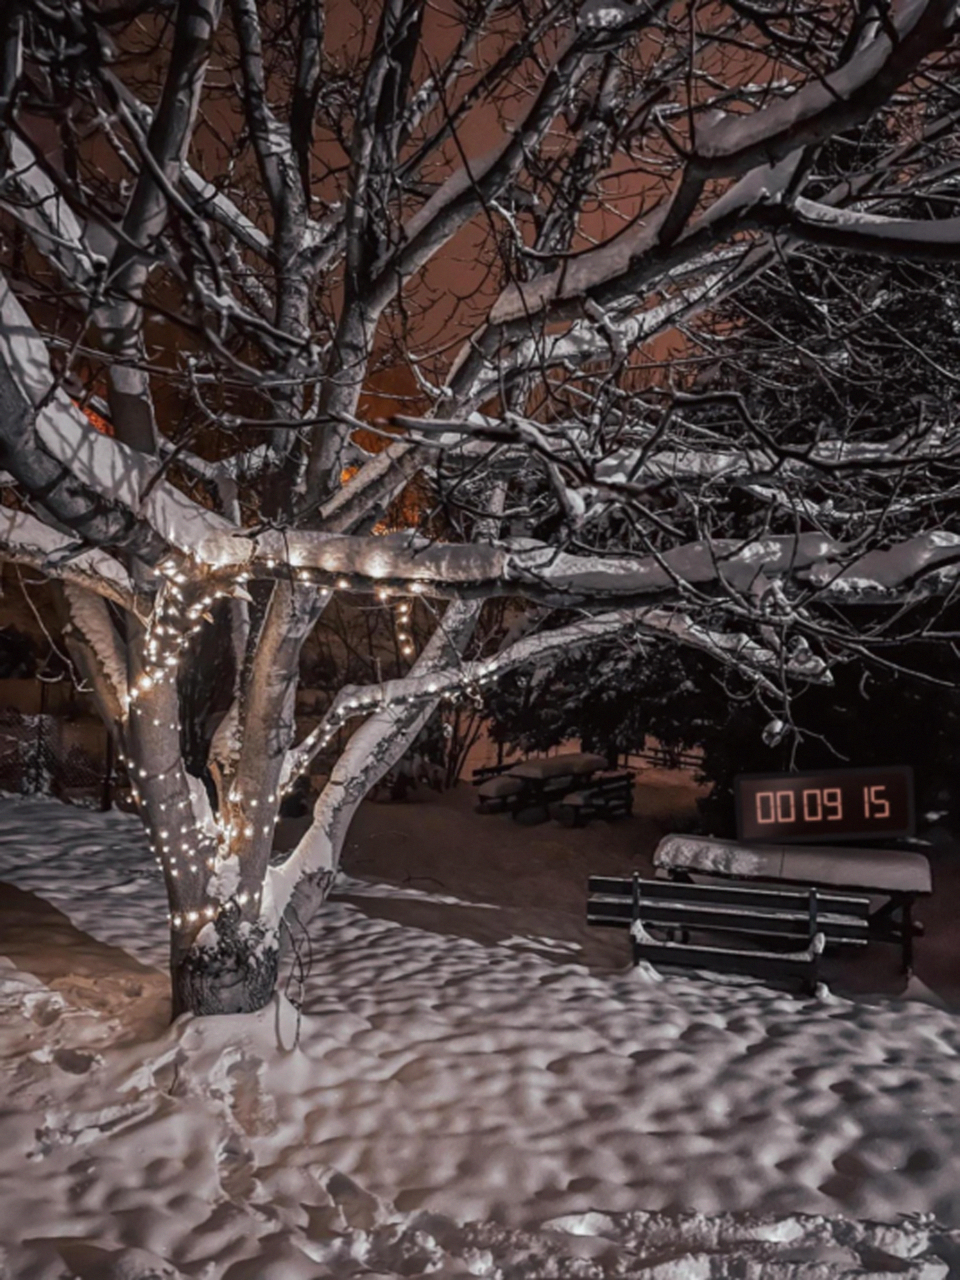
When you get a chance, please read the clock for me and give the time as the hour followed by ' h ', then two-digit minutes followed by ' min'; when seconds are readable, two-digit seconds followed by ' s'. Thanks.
0 h 09 min 15 s
